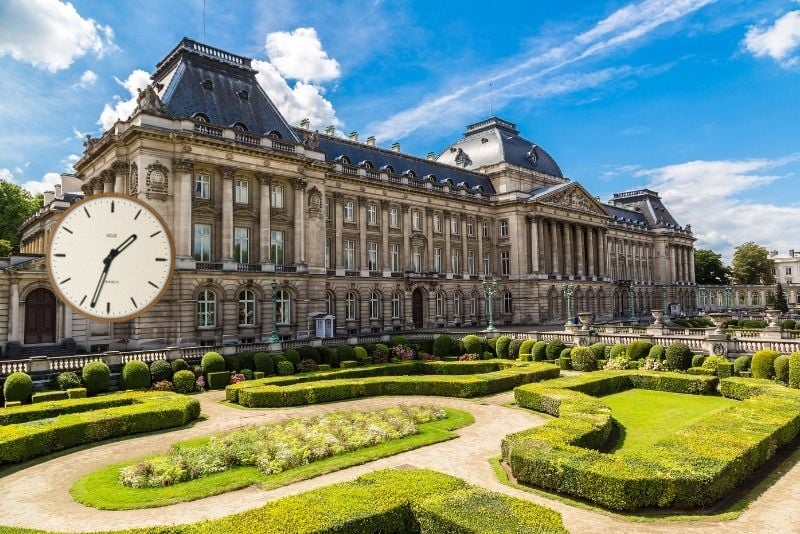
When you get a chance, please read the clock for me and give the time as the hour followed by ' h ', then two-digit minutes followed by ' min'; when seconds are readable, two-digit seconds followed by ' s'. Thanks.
1 h 33 min
